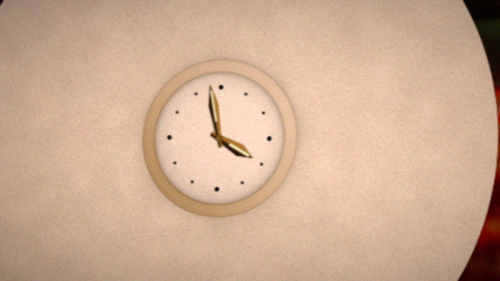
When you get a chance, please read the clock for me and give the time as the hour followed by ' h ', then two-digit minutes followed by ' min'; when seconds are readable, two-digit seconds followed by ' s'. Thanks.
3 h 58 min
